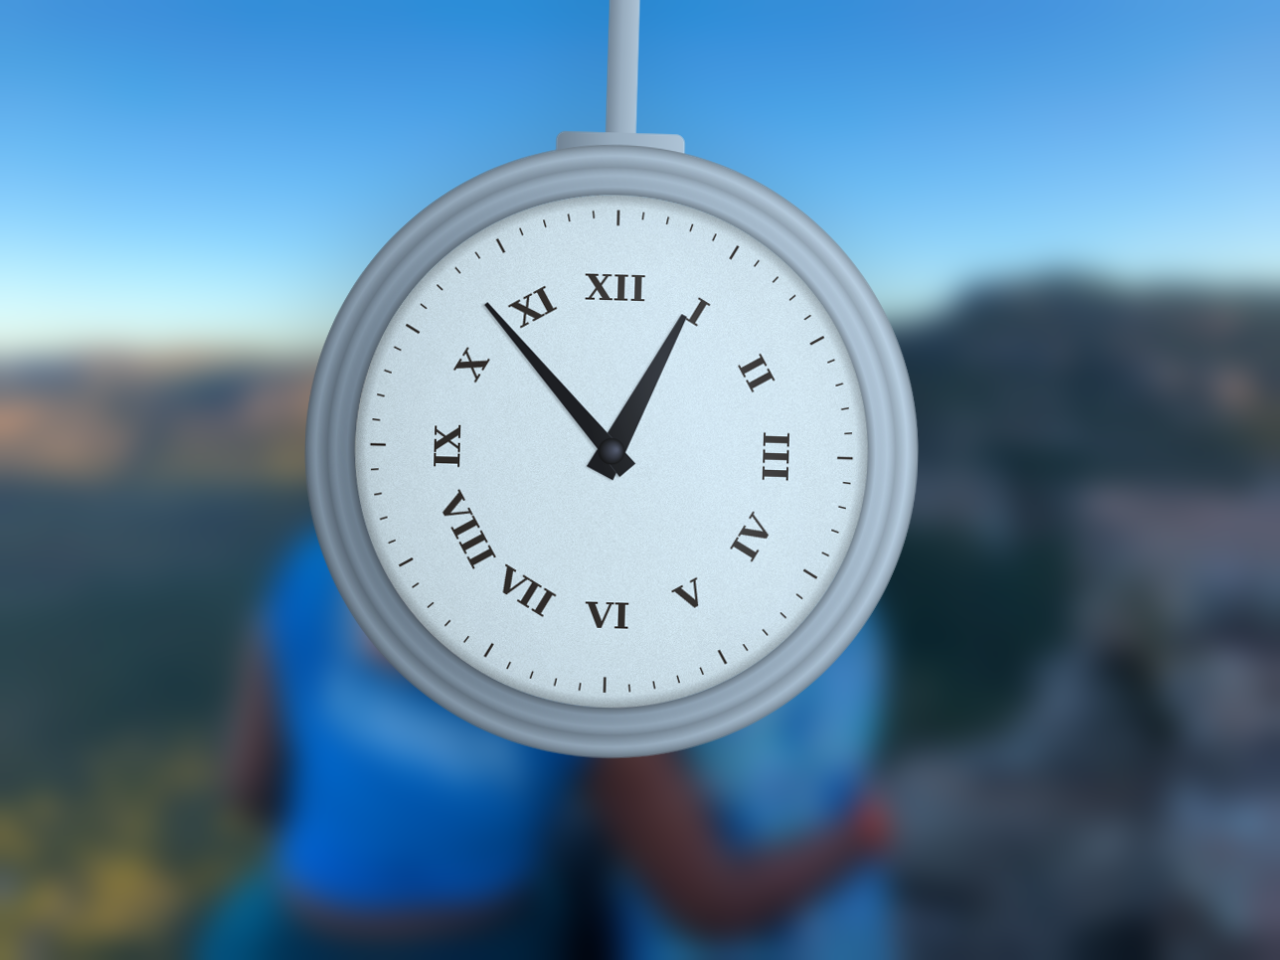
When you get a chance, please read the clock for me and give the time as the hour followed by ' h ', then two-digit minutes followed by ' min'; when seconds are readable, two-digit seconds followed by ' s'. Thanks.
12 h 53 min
